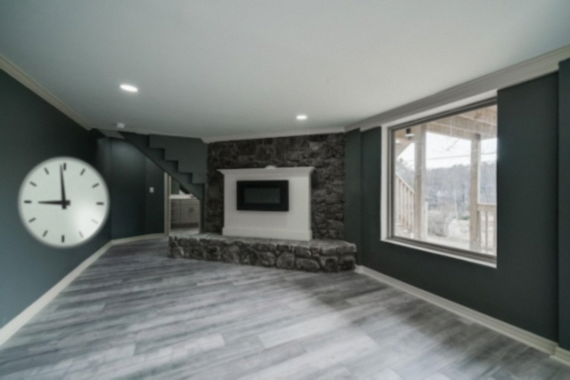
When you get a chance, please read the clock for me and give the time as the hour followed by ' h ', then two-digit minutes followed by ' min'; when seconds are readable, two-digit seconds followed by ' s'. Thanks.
8 h 59 min
